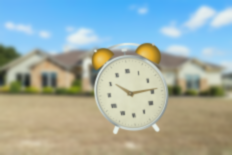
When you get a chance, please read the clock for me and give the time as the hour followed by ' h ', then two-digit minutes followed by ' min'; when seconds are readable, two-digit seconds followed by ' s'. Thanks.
10 h 14 min
